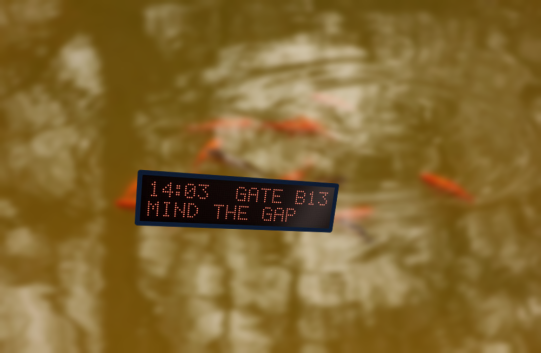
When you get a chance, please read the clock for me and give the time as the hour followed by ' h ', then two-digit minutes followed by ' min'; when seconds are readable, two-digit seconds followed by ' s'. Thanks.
14 h 03 min
